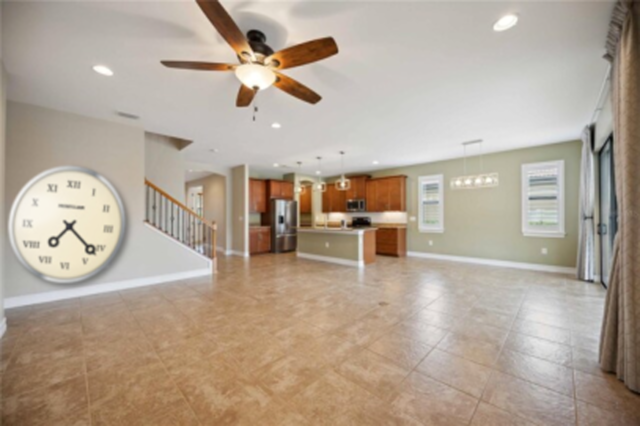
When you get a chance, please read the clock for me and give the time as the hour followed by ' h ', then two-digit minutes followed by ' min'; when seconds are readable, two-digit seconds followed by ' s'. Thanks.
7 h 22 min
